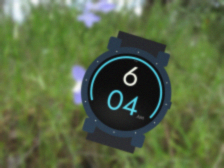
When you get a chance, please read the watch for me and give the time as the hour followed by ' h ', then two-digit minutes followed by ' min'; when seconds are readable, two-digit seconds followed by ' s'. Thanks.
6 h 04 min
